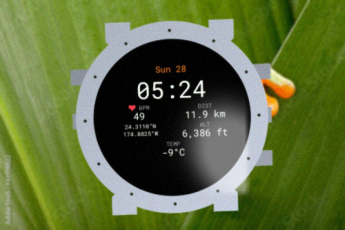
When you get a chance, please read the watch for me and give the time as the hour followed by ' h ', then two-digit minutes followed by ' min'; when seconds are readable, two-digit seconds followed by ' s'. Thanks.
5 h 24 min
